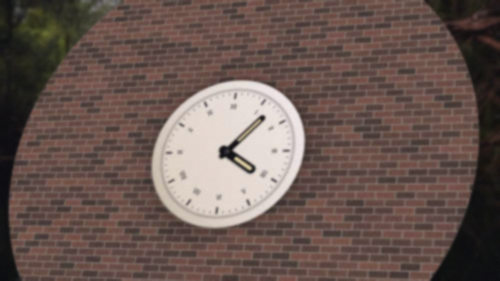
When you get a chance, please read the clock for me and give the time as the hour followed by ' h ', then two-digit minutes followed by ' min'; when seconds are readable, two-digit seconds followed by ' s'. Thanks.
4 h 07 min
